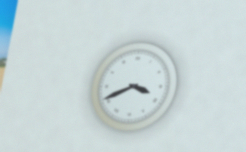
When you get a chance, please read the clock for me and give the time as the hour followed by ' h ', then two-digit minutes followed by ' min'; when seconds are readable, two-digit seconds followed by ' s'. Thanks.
3 h 41 min
